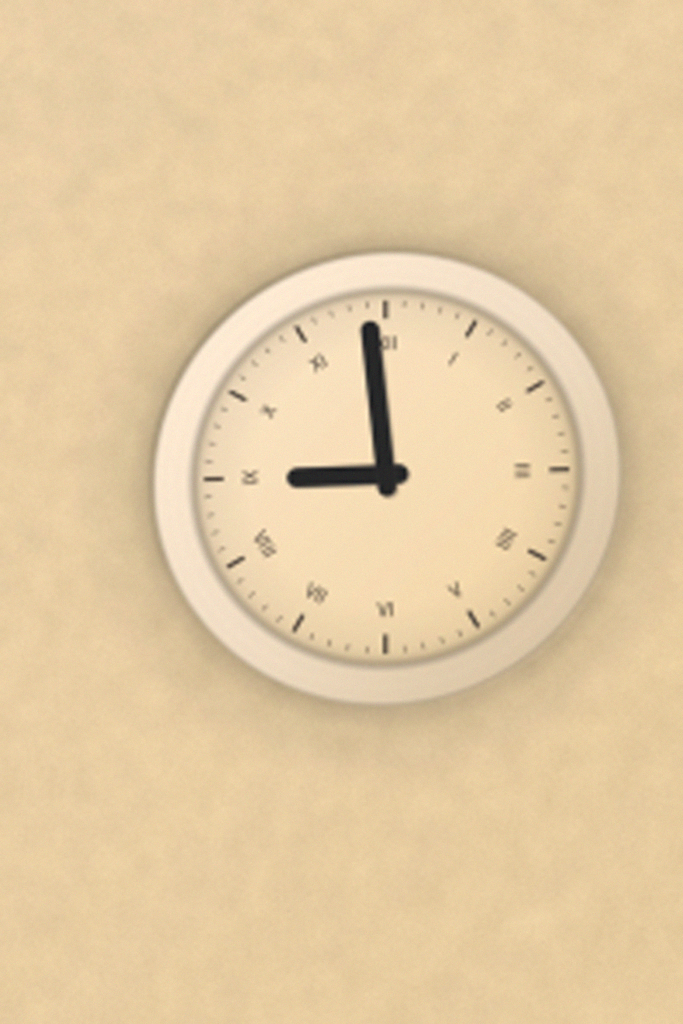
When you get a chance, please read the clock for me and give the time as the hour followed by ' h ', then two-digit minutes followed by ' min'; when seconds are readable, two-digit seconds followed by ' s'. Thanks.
8 h 59 min
